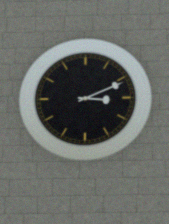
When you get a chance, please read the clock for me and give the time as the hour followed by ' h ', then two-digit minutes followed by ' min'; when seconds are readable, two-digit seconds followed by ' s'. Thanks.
3 h 11 min
